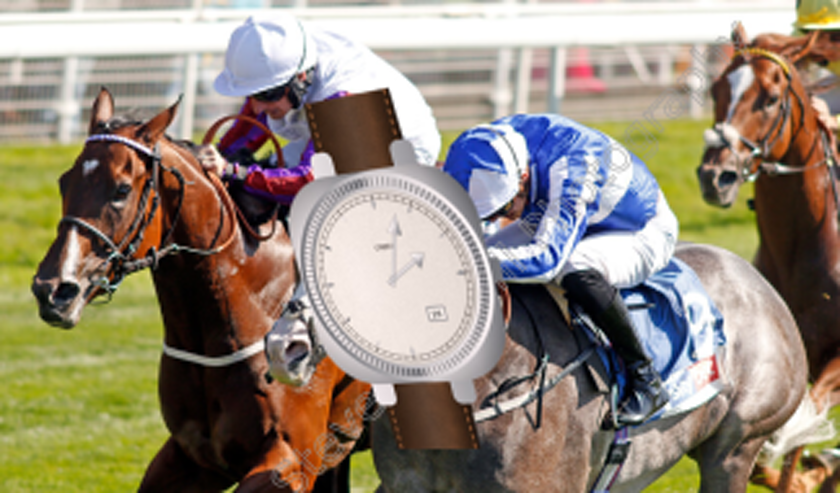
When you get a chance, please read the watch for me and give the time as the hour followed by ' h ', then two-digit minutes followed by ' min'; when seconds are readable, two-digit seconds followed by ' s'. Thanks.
2 h 03 min
